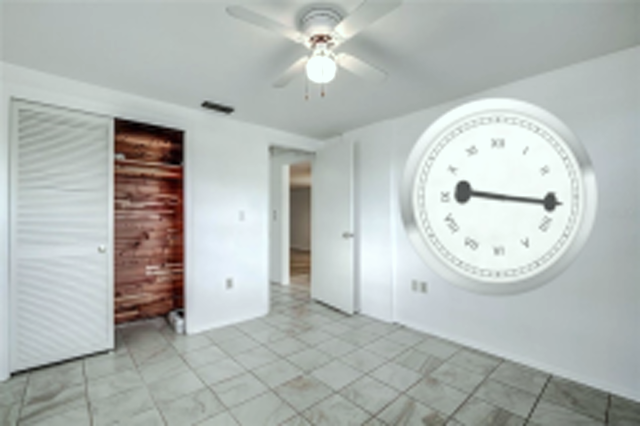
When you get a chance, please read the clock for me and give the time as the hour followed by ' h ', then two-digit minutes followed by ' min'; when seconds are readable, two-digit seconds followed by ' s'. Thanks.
9 h 16 min
